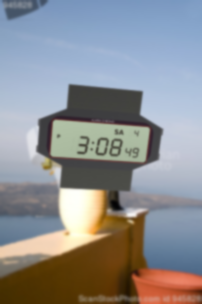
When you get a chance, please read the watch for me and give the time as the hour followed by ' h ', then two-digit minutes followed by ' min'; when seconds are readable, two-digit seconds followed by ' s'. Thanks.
3 h 08 min
